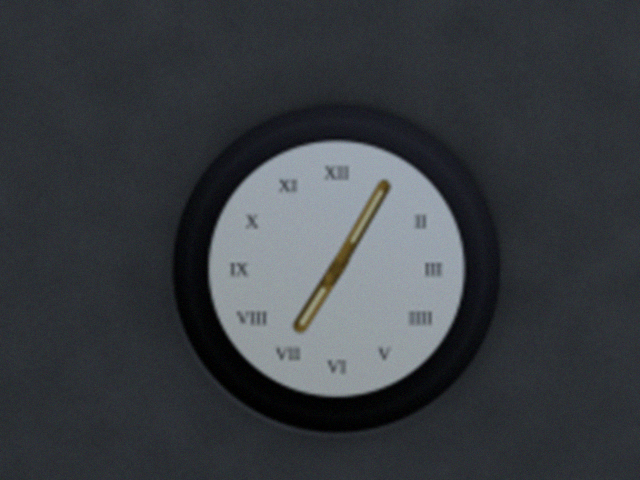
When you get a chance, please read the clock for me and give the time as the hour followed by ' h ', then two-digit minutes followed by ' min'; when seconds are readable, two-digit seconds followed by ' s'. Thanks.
7 h 05 min
